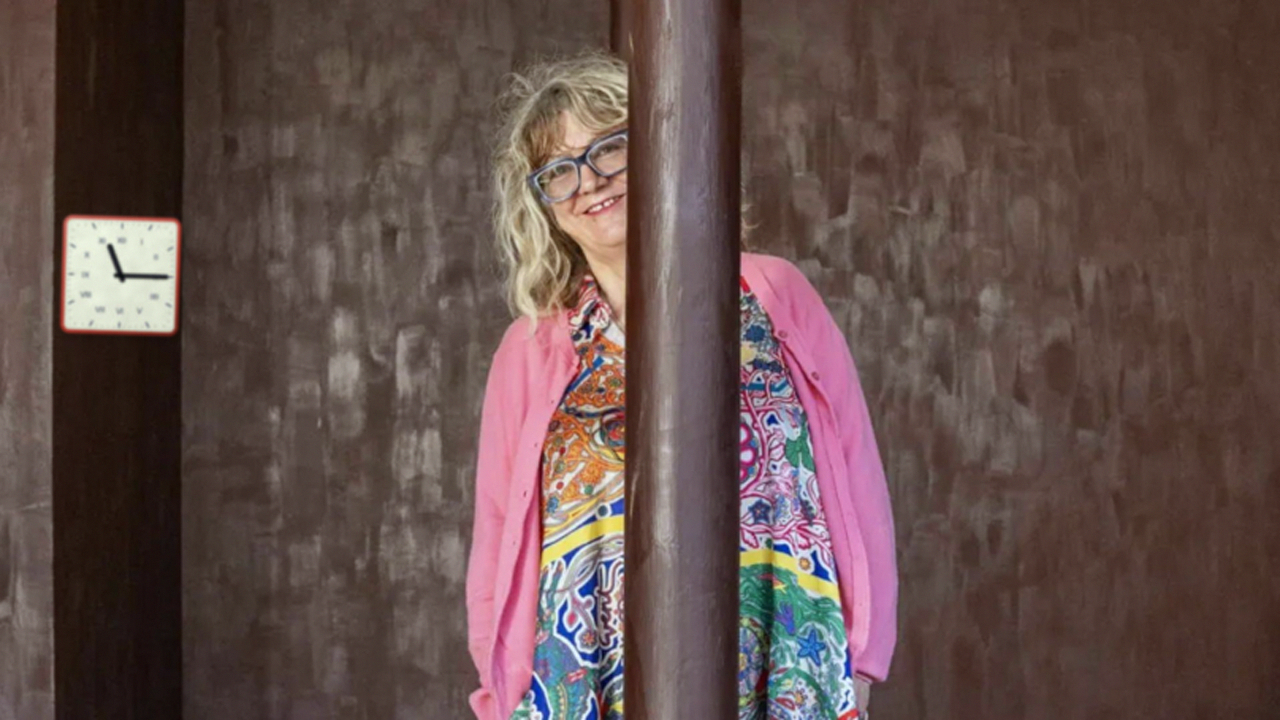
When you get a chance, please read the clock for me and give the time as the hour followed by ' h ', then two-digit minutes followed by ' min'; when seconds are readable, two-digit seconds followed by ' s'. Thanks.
11 h 15 min
